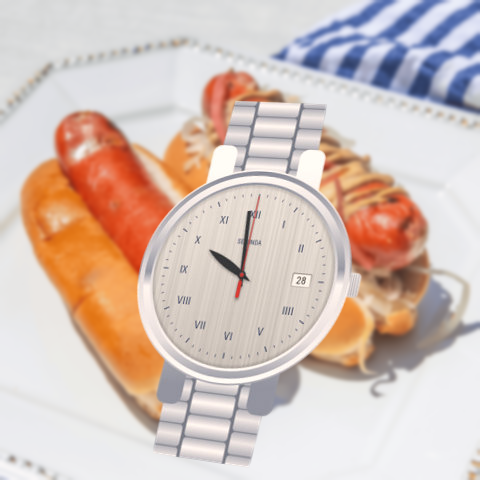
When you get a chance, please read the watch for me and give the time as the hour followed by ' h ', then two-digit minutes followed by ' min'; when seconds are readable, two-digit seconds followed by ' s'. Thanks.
9 h 59 min 00 s
